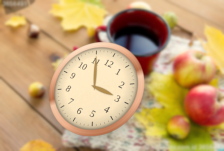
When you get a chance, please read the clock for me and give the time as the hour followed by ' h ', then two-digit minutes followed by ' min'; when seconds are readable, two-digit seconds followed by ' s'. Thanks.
2 h 55 min
